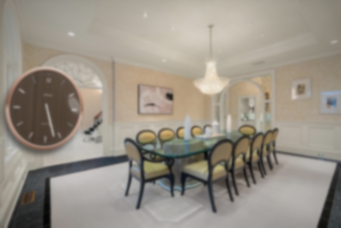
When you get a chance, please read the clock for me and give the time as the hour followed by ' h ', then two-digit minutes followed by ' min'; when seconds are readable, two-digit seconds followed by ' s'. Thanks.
5 h 27 min
